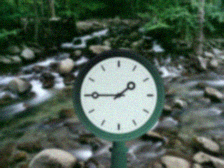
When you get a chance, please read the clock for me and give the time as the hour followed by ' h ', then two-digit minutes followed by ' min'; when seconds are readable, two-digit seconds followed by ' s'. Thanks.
1 h 45 min
